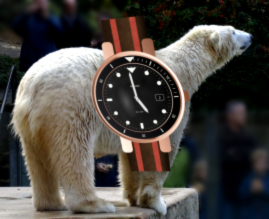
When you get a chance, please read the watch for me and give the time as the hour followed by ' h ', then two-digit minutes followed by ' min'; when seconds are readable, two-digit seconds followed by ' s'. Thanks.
4 h 59 min
